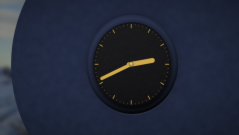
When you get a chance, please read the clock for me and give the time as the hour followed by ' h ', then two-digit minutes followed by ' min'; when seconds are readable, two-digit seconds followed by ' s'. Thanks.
2 h 41 min
